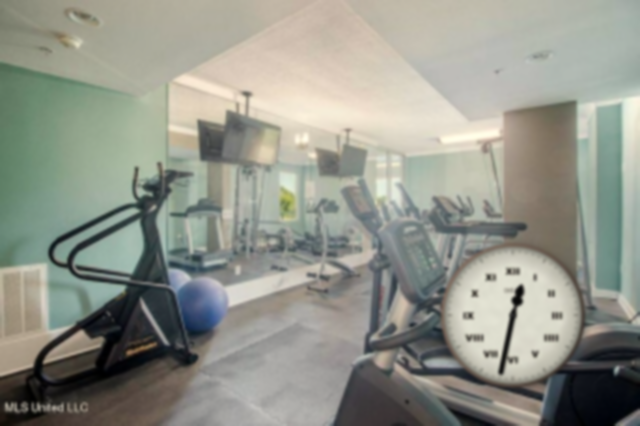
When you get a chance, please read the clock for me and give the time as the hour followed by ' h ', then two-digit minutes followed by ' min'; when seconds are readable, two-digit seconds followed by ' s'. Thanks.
12 h 32 min
